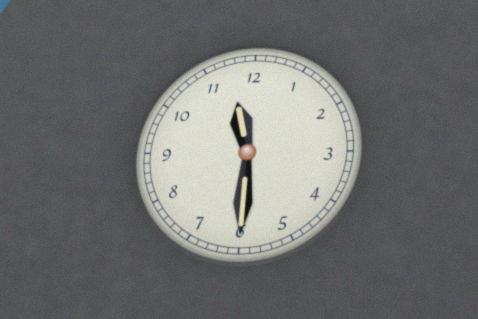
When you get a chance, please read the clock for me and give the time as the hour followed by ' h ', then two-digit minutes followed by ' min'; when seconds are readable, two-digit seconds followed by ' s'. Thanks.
11 h 30 min
